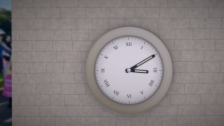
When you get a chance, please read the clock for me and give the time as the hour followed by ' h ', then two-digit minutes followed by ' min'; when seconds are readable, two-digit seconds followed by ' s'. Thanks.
3 h 10 min
